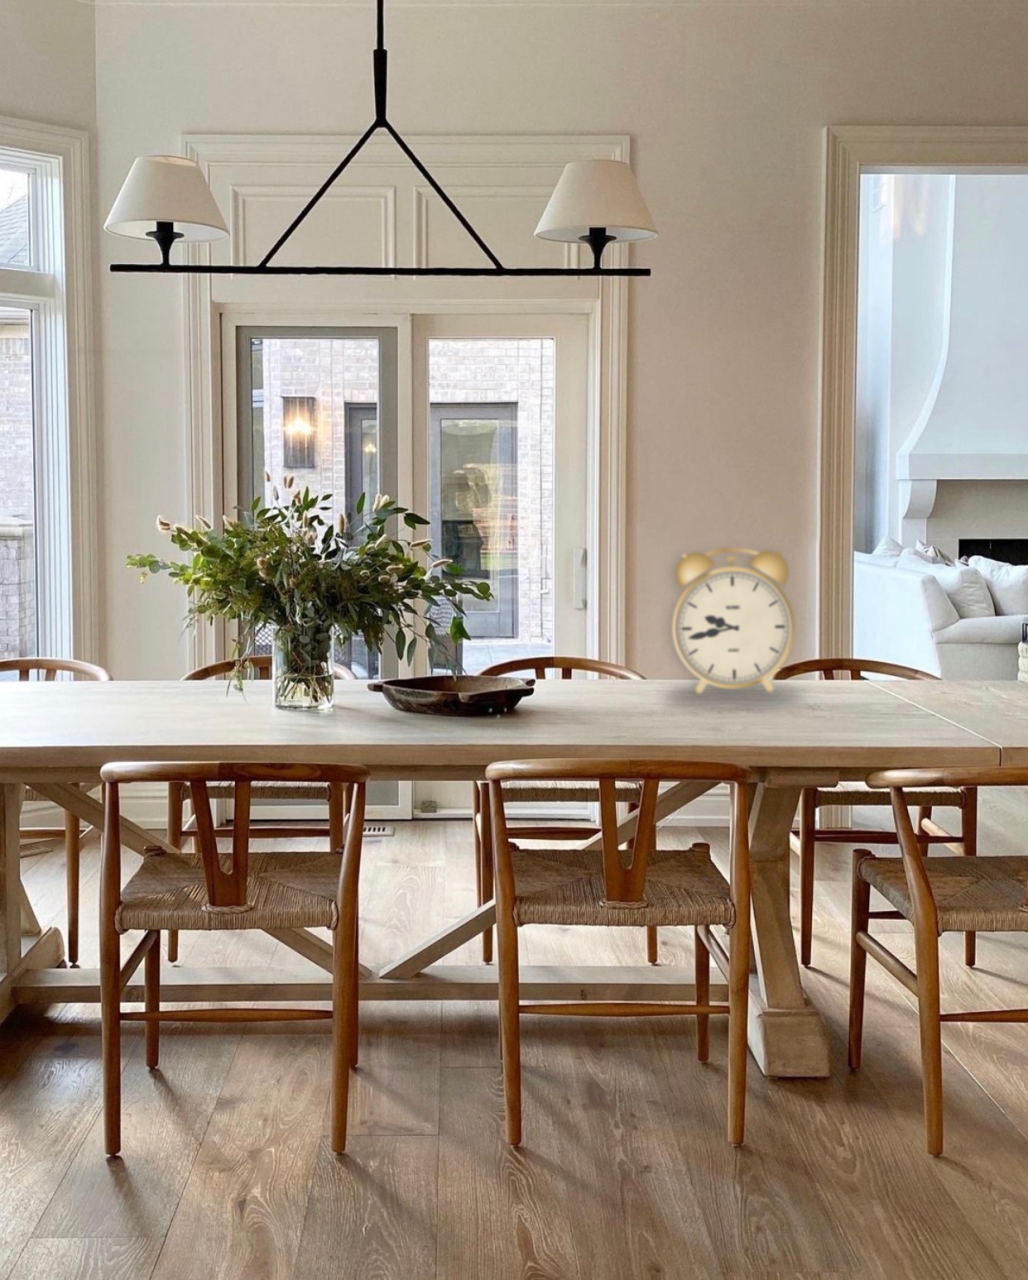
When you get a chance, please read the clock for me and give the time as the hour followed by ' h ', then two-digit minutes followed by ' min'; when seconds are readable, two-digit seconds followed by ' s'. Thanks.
9 h 43 min
